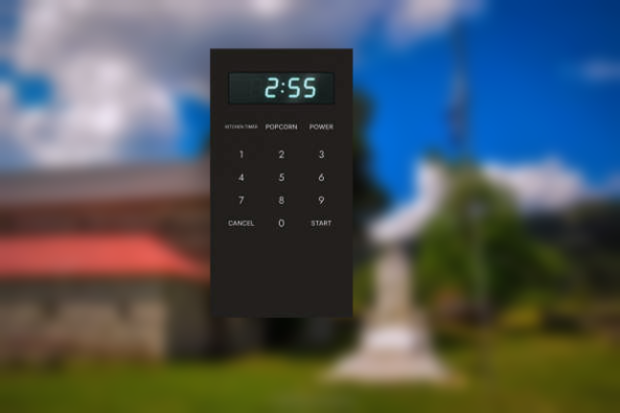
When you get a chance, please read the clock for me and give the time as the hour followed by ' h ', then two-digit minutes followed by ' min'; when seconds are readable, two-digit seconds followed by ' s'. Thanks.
2 h 55 min
